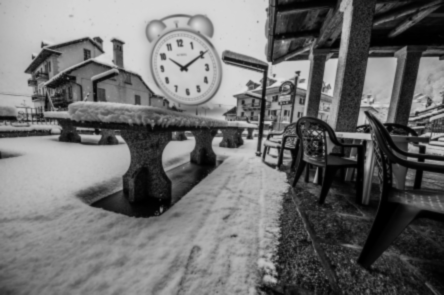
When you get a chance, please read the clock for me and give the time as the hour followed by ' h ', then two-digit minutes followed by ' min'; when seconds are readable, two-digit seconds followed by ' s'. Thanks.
10 h 10 min
